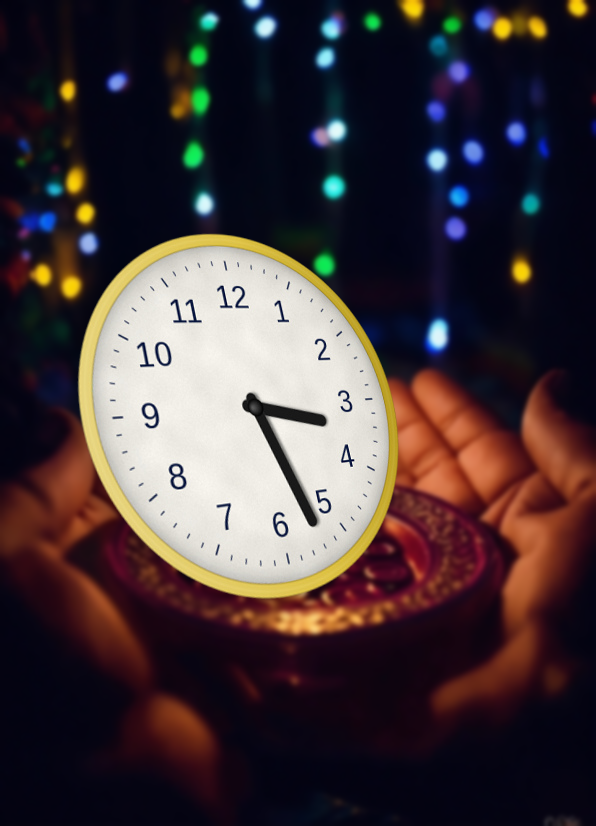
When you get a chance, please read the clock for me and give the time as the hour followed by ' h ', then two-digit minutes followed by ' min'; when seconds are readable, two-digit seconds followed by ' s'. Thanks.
3 h 27 min
